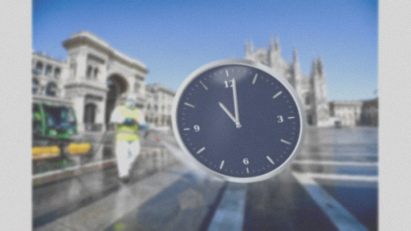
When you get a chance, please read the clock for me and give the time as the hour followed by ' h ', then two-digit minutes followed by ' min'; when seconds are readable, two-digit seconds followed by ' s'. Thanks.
11 h 01 min
